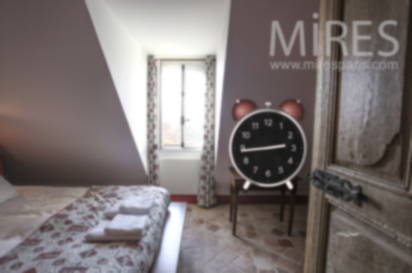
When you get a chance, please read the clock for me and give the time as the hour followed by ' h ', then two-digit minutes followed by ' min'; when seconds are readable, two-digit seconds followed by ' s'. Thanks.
2 h 44 min
